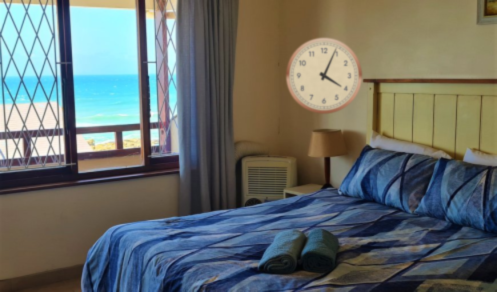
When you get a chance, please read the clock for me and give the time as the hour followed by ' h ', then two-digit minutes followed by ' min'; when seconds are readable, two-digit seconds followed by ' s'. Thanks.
4 h 04 min
